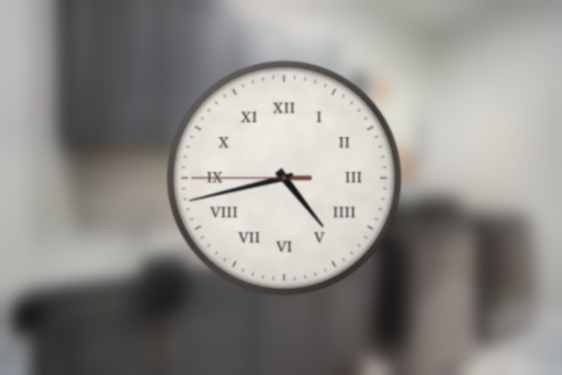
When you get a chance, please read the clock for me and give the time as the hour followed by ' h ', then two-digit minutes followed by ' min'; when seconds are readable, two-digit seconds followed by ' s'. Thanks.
4 h 42 min 45 s
